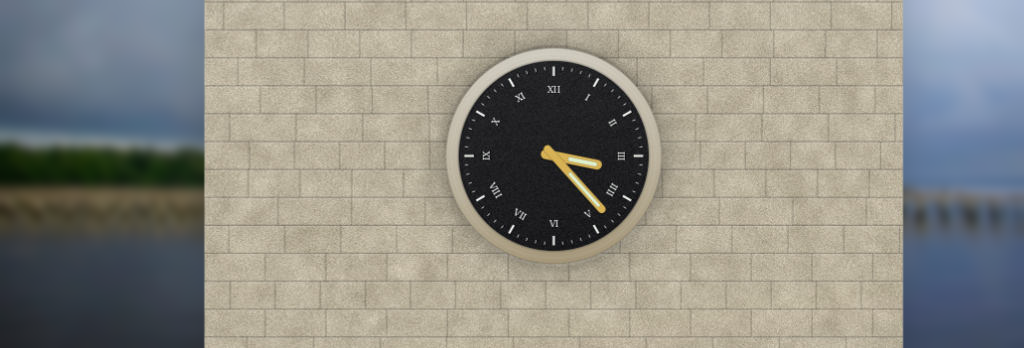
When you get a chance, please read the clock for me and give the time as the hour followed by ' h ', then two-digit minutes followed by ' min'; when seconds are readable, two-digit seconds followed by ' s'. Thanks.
3 h 23 min
